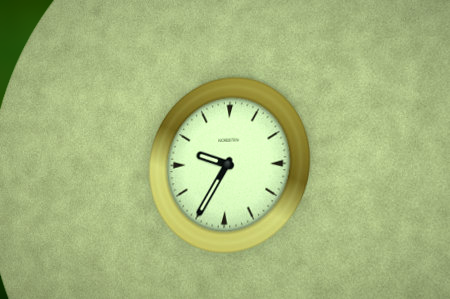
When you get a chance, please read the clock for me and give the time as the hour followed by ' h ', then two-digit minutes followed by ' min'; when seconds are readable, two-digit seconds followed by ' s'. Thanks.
9 h 35 min
